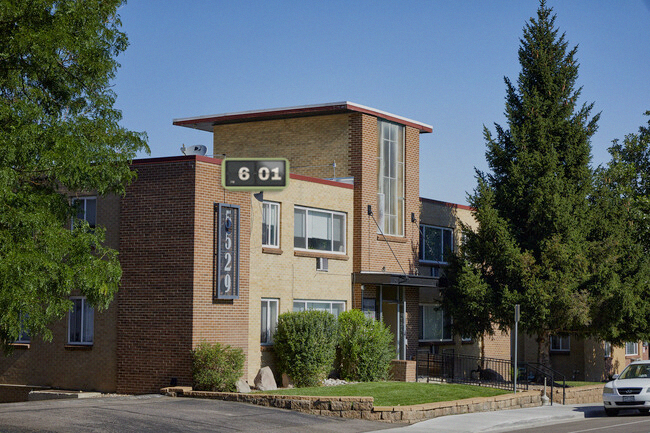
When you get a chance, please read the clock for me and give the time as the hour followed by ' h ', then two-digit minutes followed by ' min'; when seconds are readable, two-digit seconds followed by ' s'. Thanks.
6 h 01 min
